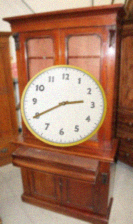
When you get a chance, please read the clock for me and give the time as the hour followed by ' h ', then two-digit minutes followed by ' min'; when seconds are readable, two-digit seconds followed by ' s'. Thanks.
2 h 40 min
